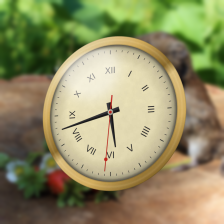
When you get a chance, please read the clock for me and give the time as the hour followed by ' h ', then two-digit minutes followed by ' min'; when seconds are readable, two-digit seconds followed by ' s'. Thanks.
5 h 42 min 31 s
